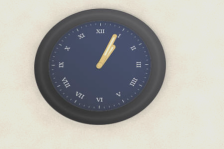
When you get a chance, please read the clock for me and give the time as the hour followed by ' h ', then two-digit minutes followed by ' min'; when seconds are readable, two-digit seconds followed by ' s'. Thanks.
1 h 04 min
